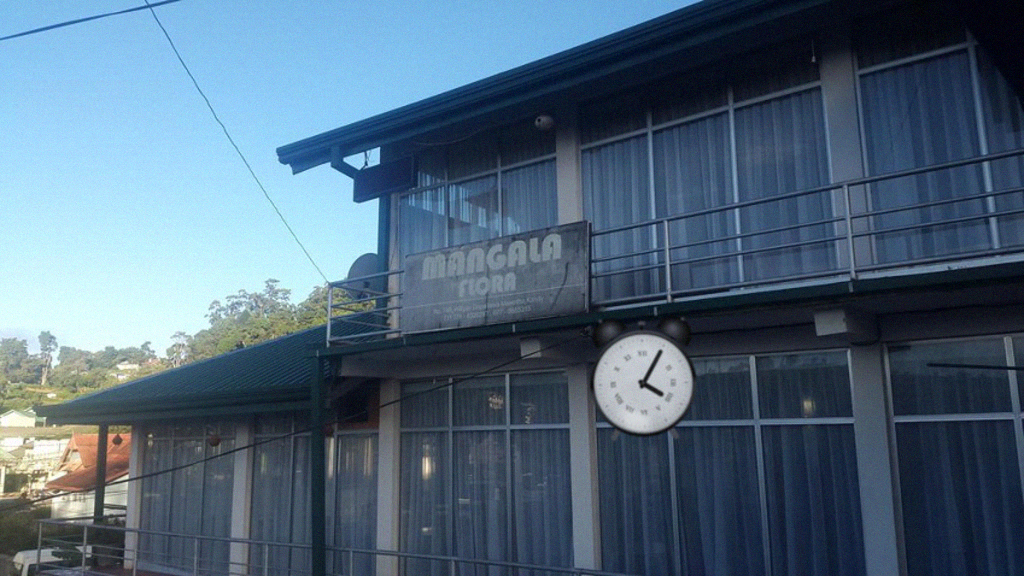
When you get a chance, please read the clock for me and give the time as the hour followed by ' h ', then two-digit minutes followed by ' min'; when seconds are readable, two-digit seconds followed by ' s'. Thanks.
4 h 05 min
